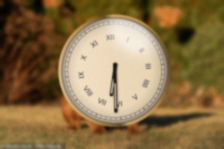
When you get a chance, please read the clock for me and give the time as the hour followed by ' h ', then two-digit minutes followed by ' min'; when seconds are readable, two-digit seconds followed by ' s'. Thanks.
6 h 31 min
